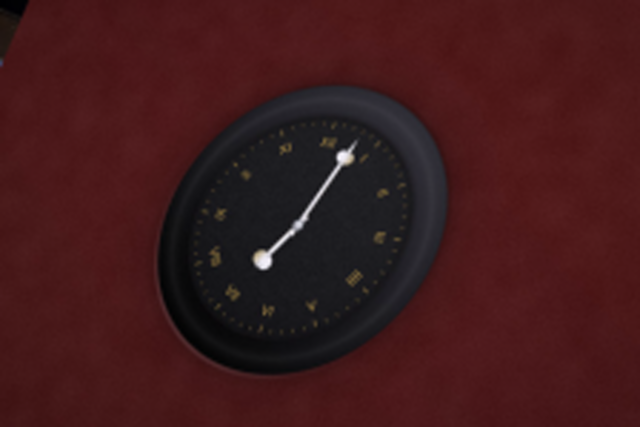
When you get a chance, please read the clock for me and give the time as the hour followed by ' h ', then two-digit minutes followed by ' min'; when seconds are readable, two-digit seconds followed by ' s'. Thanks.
7 h 03 min
